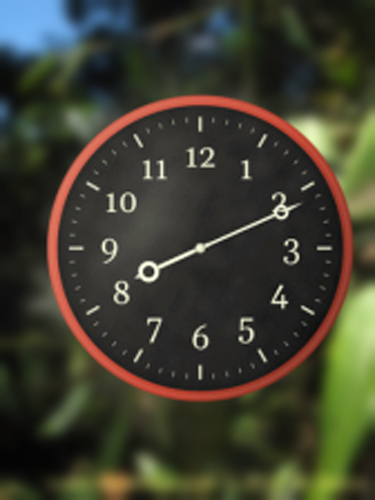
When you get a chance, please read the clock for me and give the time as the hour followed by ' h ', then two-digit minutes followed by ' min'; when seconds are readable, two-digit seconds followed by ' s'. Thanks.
8 h 11 min
